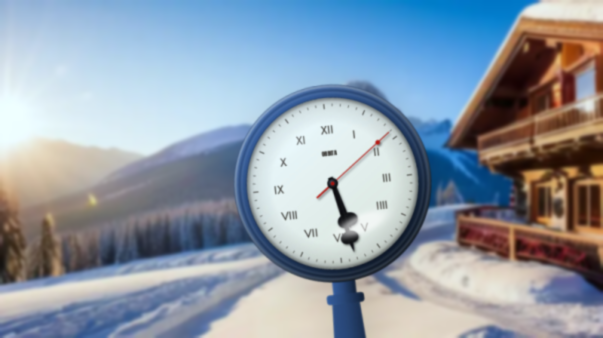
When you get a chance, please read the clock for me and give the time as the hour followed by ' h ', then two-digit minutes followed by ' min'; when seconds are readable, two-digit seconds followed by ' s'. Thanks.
5 h 28 min 09 s
